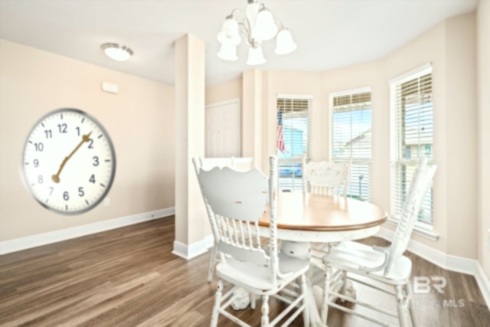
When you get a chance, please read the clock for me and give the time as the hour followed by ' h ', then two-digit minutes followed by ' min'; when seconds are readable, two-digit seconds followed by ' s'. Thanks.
7 h 08 min
